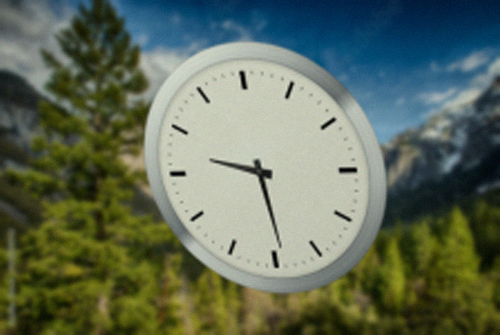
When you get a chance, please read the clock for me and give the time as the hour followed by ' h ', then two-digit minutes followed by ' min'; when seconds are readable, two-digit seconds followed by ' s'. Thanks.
9 h 29 min
